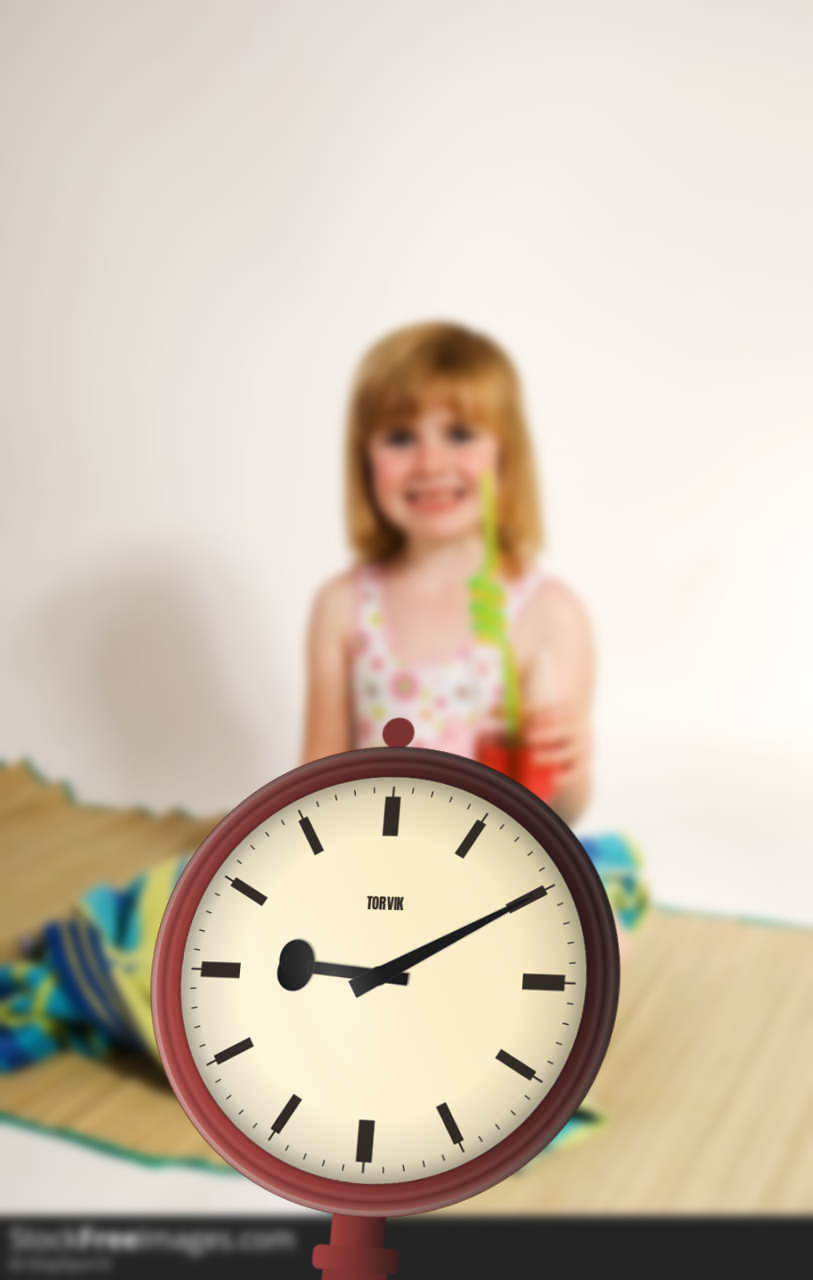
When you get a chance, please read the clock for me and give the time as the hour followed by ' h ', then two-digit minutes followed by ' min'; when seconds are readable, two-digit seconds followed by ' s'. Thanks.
9 h 10 min
